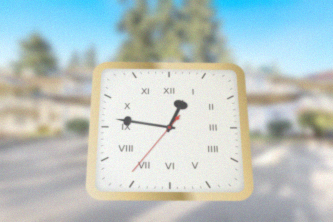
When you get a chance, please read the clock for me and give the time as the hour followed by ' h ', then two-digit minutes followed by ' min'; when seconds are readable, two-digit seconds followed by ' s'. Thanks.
12 h 46 min 36 s
